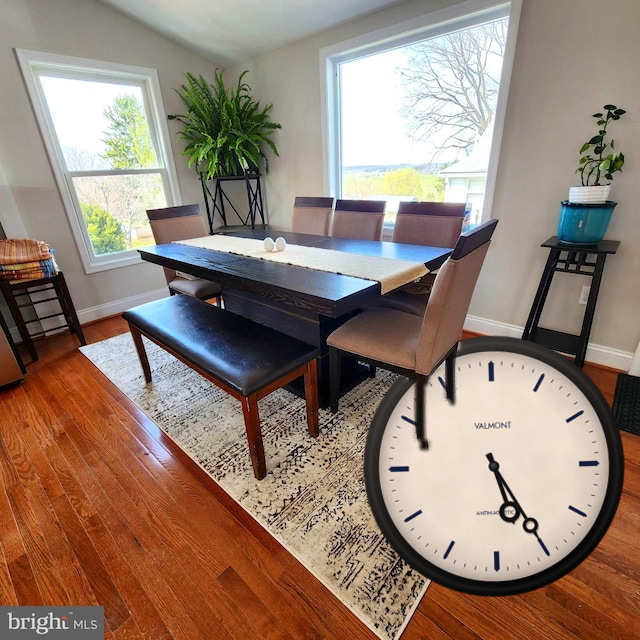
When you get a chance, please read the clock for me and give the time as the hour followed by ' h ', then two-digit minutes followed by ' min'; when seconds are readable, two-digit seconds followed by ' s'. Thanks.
5 h 25 min
